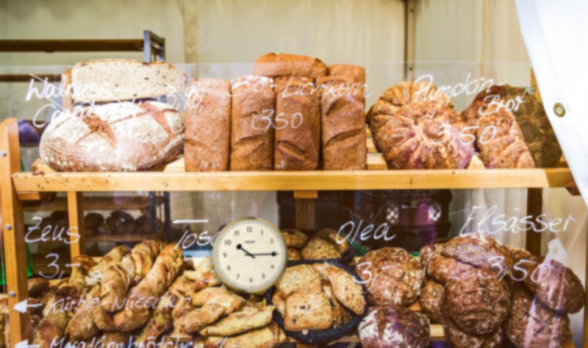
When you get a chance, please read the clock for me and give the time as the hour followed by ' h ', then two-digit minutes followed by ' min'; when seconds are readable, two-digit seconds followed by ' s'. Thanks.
10 h 15 min
